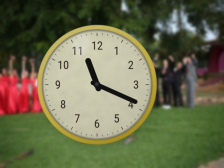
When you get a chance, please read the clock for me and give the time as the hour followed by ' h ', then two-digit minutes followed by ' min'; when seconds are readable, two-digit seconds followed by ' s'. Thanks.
11 h 19 min
